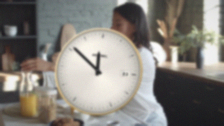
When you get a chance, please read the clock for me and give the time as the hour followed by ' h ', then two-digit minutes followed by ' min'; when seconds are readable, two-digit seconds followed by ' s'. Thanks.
11 h 51 min
